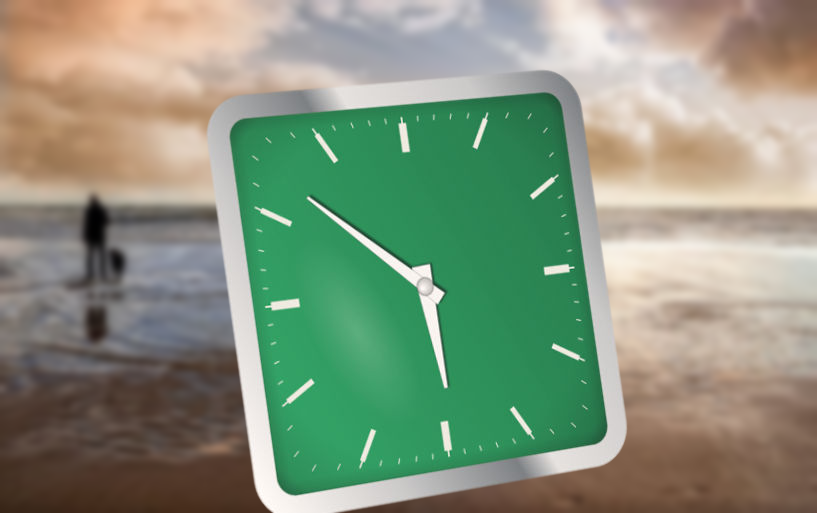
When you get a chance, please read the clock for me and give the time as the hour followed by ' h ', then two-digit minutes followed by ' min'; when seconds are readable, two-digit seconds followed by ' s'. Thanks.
5 h 52 min
